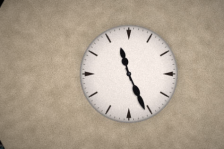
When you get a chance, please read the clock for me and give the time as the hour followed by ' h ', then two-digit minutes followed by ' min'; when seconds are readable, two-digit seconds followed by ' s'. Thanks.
11 h 26 min
